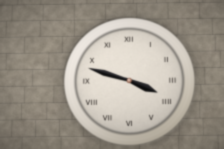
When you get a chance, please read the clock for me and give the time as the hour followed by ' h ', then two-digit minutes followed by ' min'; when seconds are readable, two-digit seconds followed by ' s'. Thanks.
3 h 48 min
